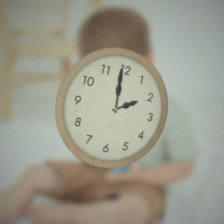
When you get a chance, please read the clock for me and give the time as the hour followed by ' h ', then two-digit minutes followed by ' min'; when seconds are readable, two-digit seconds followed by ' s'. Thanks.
1 h 59 min
